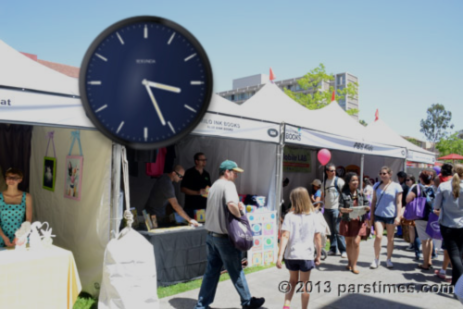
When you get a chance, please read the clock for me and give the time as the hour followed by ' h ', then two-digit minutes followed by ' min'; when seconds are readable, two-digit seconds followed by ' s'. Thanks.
3 h 26 min
